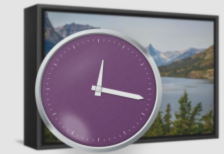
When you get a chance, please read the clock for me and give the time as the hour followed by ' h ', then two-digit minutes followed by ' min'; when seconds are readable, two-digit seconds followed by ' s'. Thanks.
12 h 17 min
